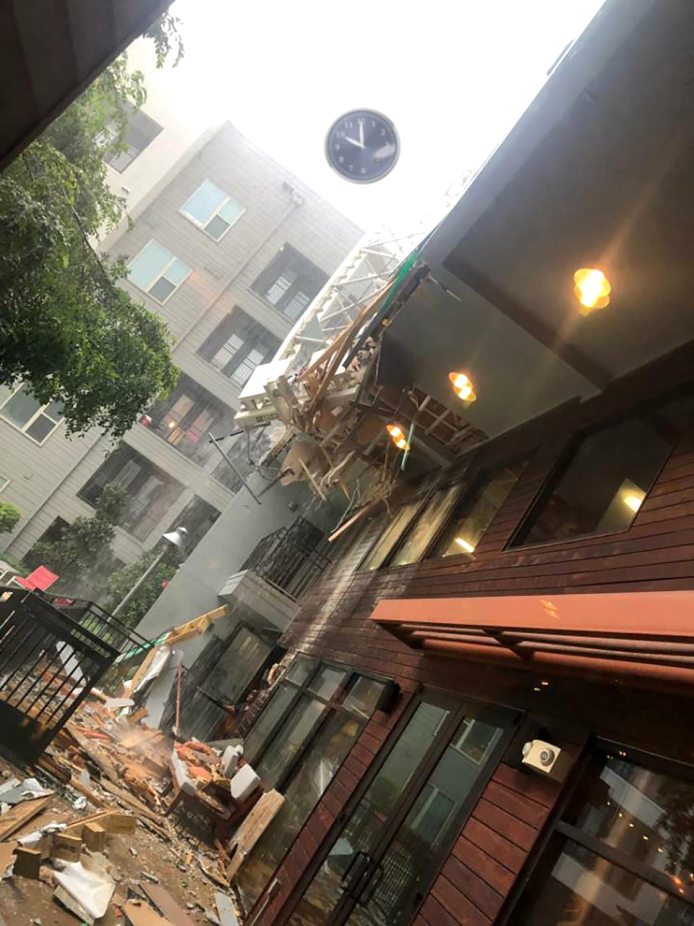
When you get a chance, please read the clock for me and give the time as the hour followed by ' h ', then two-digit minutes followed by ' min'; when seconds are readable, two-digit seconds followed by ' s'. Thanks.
10 h 00 min
